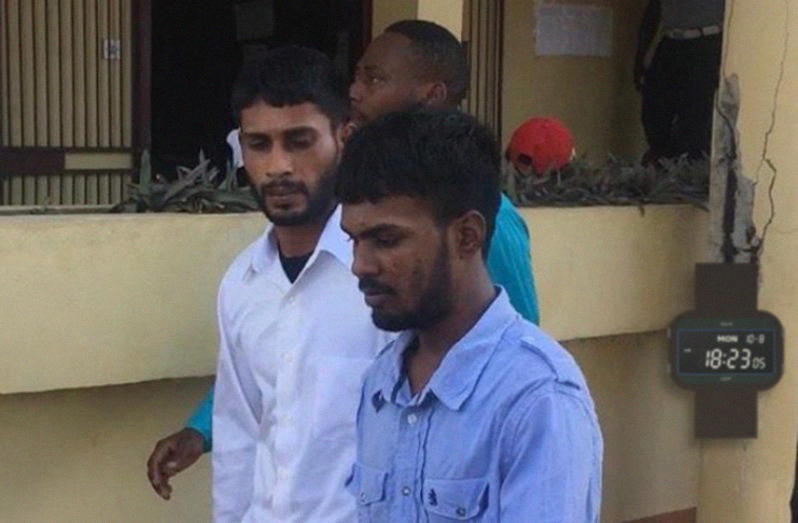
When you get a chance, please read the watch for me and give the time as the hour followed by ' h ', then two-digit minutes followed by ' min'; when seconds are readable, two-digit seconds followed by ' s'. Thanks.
18 h 23 min
